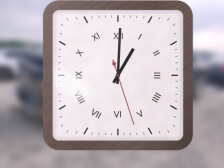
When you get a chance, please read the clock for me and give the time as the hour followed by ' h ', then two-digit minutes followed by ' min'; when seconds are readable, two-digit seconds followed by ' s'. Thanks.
1 h 00 min 27 s
